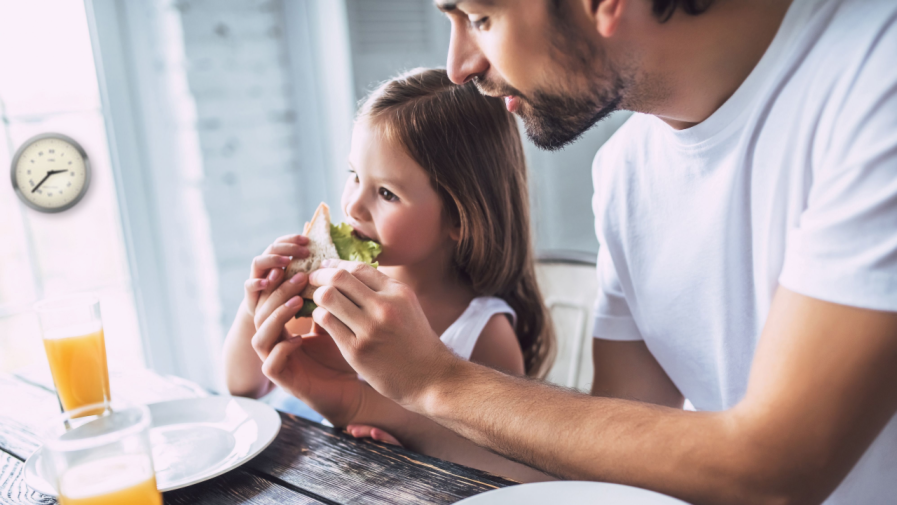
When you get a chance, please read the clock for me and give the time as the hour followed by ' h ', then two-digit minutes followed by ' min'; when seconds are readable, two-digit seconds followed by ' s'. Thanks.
2 h 37 min
